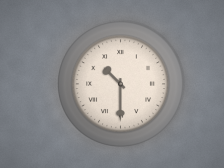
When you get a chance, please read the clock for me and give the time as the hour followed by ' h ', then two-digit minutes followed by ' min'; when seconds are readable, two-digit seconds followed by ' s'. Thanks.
10 h 30 min
